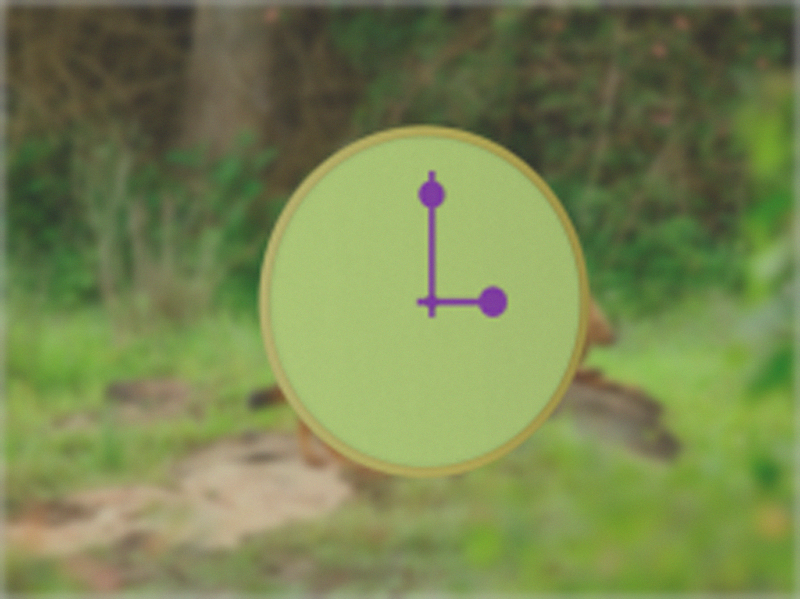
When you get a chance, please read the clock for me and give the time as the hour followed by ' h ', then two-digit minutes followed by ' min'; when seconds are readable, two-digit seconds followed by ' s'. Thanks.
3 h 00 min
